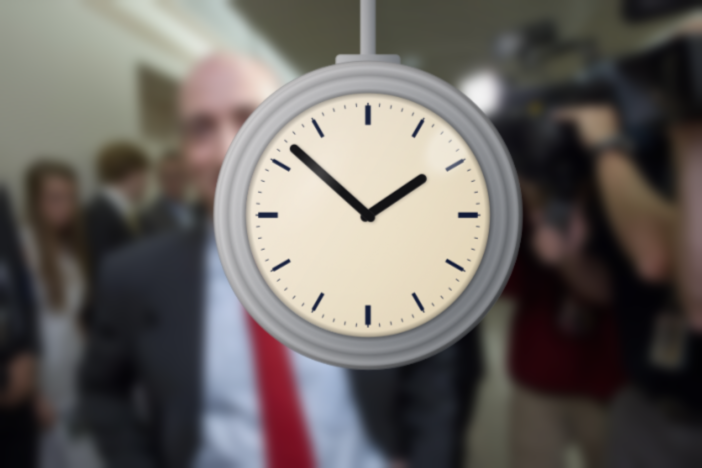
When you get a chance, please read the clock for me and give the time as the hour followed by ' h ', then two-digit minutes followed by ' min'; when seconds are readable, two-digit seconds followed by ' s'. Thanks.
1 h 52 min
